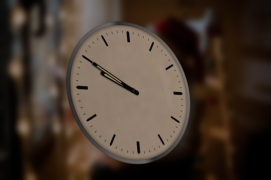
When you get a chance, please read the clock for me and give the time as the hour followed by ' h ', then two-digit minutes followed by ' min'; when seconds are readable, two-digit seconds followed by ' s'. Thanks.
9 h 50 min
